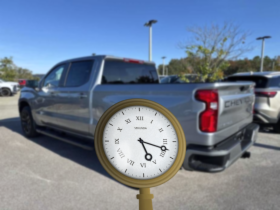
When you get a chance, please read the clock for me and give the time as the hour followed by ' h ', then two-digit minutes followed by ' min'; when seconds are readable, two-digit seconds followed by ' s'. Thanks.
5 h 18 min
